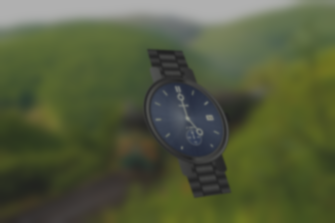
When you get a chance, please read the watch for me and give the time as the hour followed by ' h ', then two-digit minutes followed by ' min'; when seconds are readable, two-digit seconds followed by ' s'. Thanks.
5 h 00 min
